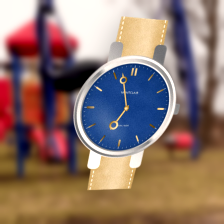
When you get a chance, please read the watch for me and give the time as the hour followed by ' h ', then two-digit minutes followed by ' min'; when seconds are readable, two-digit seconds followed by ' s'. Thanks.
6 h 57 min
